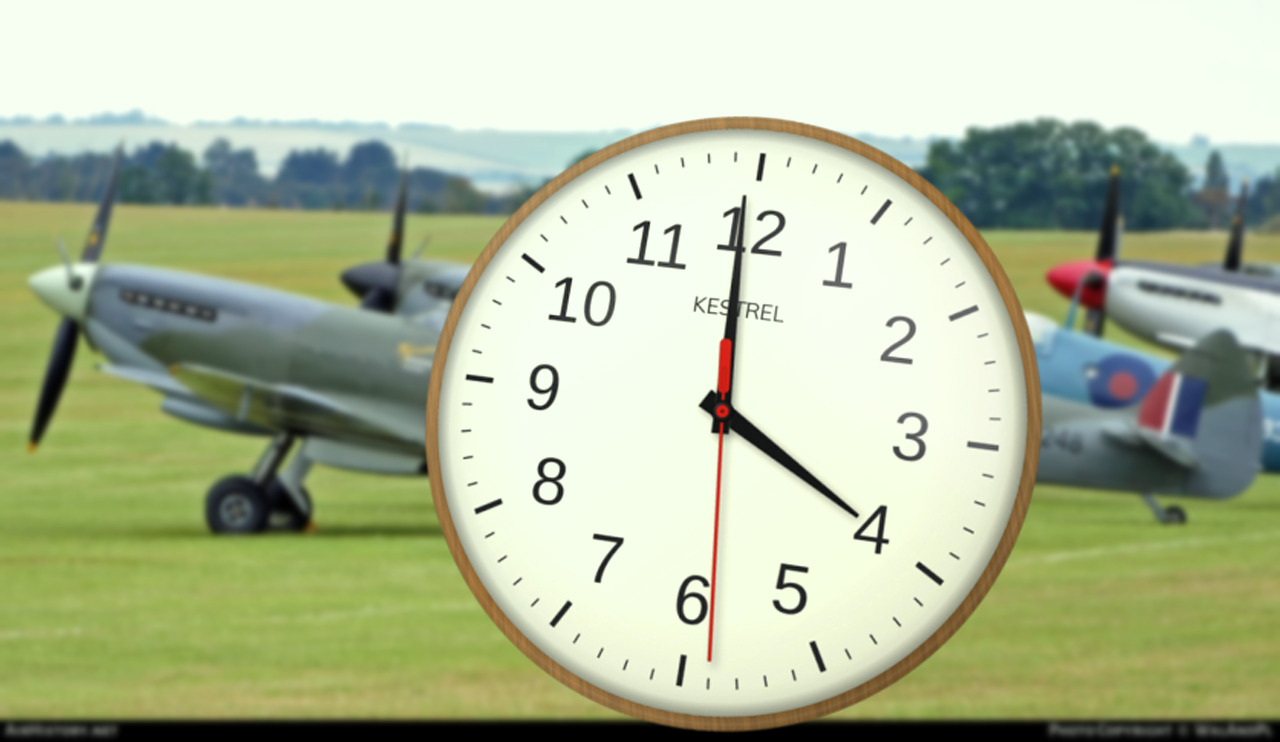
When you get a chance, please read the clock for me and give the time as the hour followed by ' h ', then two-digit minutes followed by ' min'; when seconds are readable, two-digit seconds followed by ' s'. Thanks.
3 h 59 min 29 s
